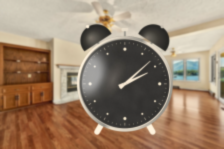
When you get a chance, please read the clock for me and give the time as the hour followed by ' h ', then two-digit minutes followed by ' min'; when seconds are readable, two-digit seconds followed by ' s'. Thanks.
2 h 08 min
